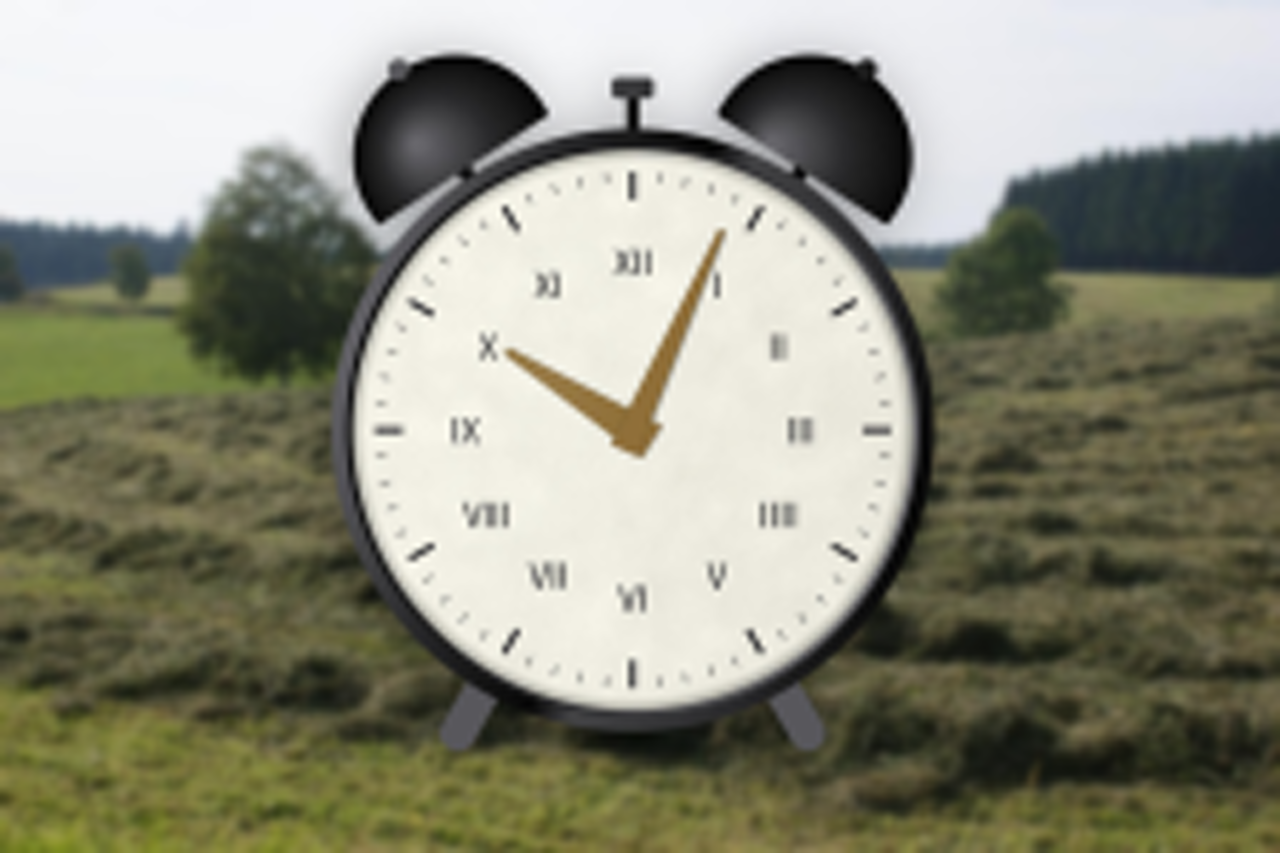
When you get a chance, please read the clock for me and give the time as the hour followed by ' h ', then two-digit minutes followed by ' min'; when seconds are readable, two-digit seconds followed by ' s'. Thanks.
10 h 04 min
